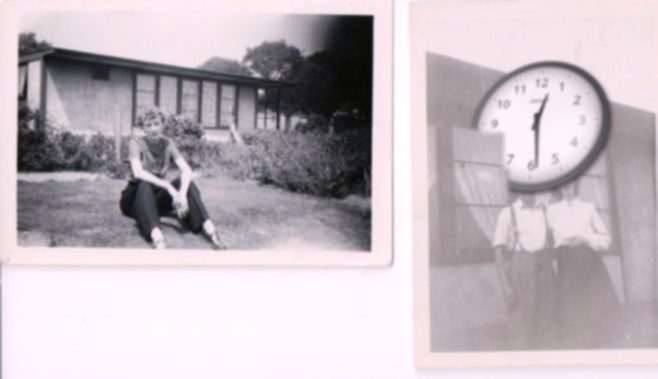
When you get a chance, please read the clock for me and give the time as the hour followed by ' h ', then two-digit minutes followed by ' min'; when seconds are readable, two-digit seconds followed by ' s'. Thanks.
12 h 29 min
